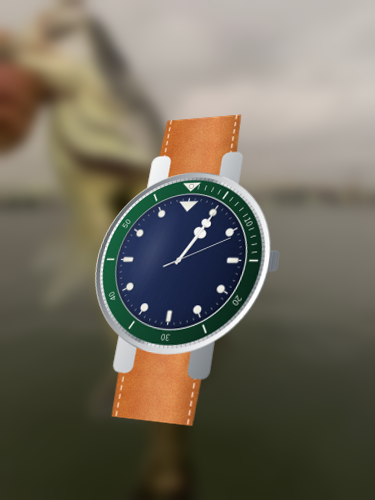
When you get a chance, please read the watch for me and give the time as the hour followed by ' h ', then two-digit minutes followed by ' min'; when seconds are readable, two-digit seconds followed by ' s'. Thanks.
1 h 05 min 11 s
